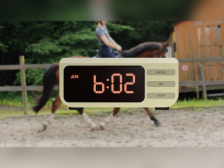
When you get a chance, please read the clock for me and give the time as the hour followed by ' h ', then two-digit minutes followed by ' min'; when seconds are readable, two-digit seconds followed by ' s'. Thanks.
6 h 02 min
